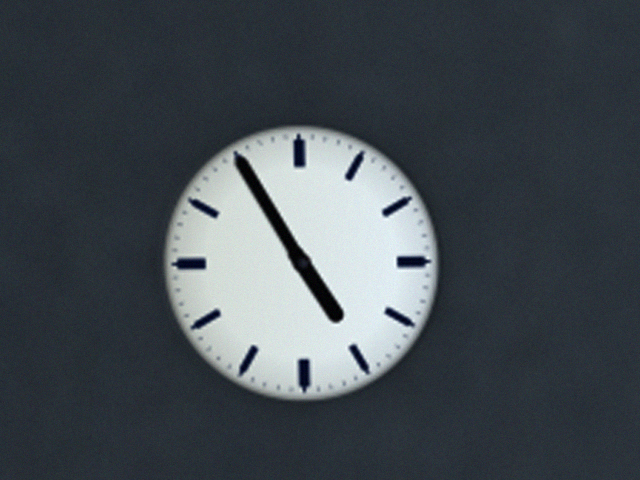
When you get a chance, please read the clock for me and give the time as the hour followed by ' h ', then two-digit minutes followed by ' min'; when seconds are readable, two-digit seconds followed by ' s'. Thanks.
4 h 55 min
